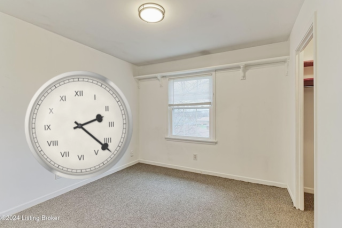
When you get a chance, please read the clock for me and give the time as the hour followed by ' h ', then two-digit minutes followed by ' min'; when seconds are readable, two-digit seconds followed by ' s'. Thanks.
2 h 22 min
